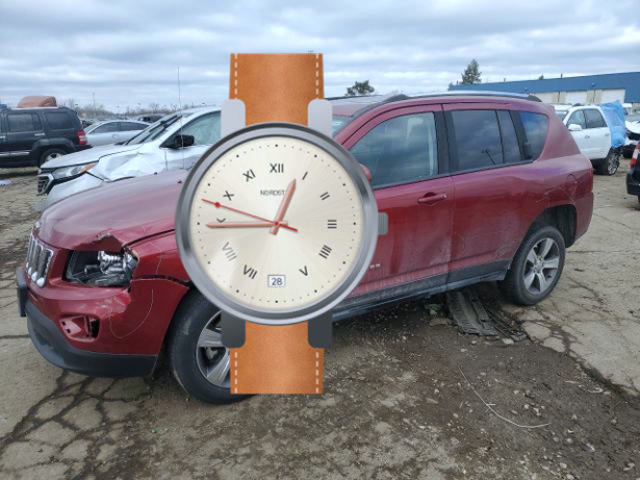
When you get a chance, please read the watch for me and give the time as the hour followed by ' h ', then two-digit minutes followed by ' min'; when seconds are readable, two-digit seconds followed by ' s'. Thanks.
12 h 44 min 48 s
